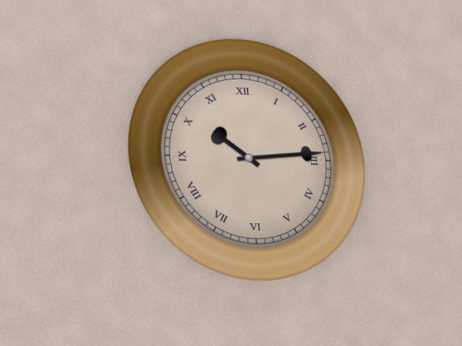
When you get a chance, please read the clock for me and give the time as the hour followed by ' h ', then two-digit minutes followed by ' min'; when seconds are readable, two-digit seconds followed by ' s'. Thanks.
10 h 14 min
